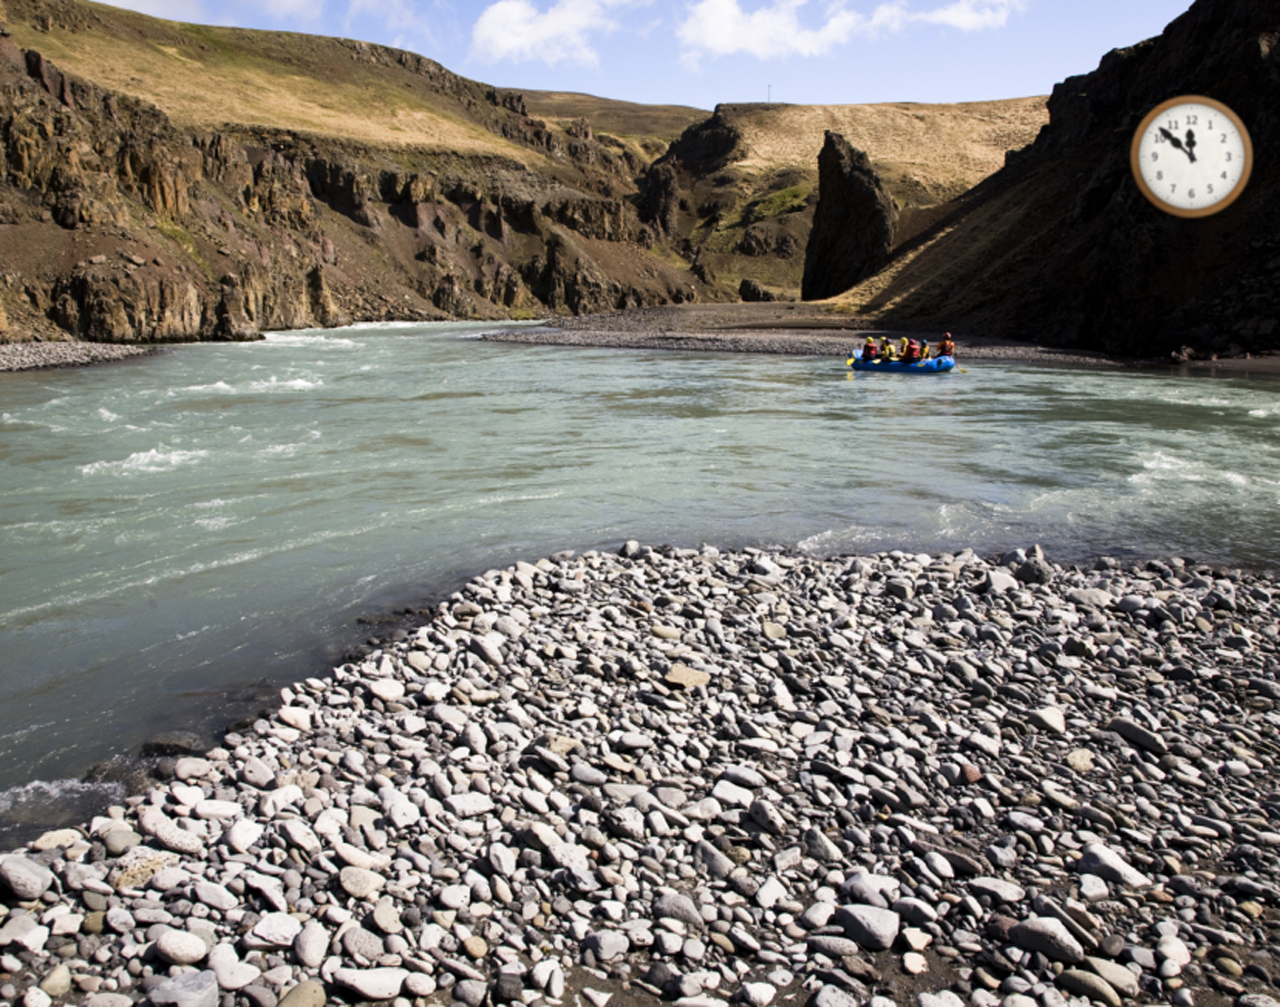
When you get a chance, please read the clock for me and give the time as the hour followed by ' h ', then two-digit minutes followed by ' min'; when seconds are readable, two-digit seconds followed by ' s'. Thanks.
11 h 52 min
